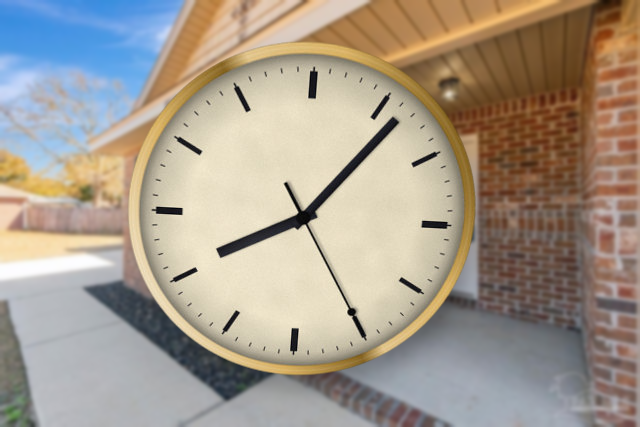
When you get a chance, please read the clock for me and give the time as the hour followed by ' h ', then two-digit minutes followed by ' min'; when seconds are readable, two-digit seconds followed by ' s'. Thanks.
8 h 06 min 25 s
